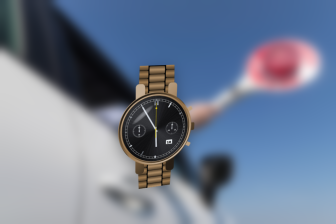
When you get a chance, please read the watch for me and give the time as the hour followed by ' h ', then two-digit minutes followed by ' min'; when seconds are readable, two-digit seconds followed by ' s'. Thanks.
5 h 55 min
